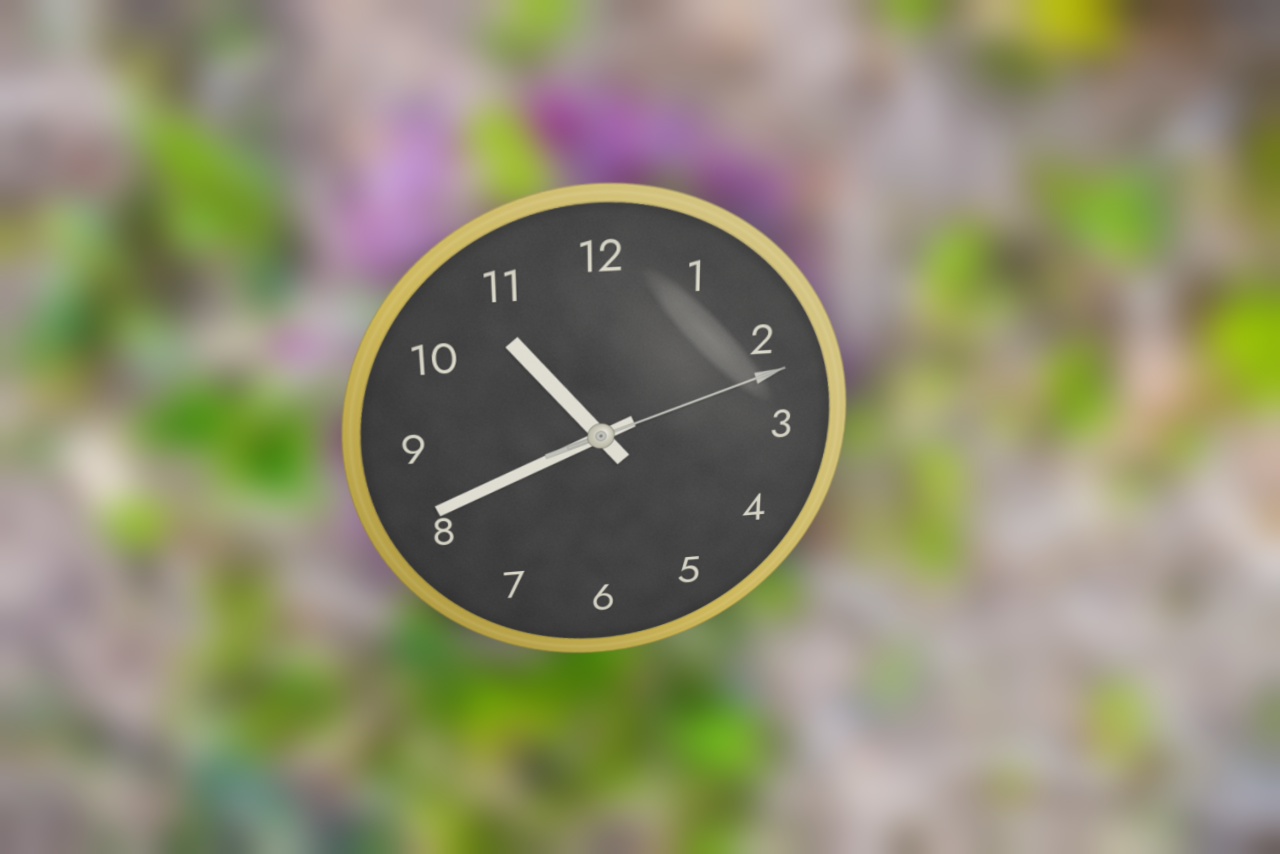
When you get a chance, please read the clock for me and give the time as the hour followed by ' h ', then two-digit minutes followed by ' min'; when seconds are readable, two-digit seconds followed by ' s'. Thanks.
10 h 41 min 12 s
